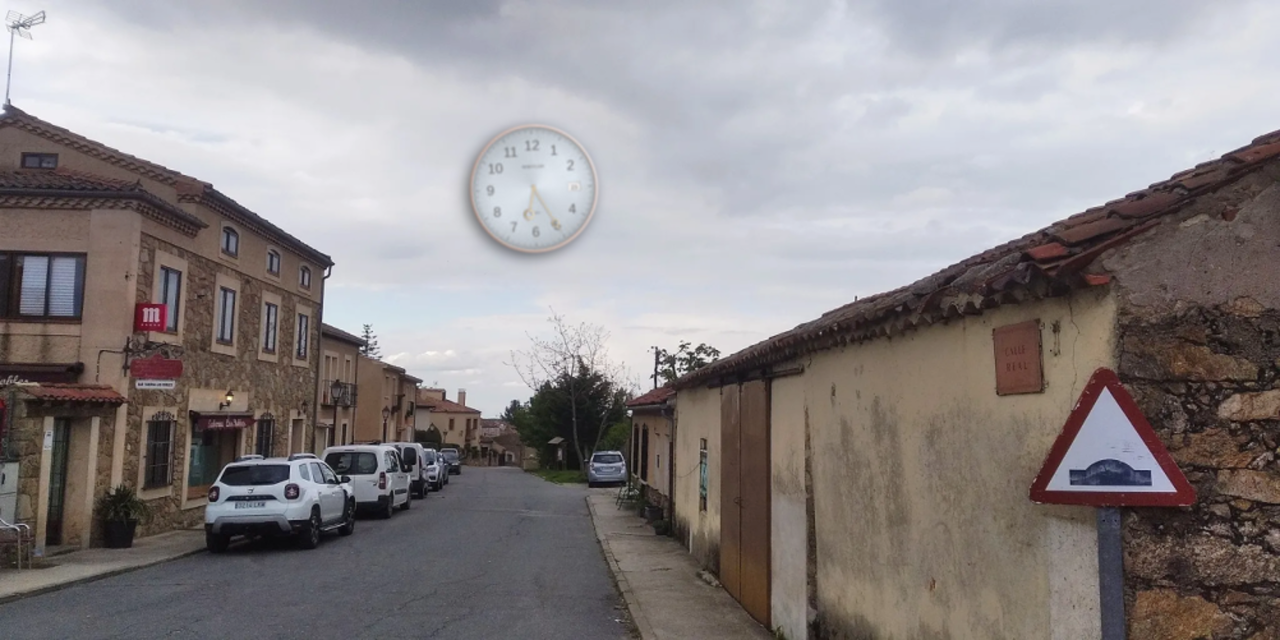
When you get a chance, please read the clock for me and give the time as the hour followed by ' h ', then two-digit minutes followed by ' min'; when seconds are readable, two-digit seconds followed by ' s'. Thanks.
6 h 25 min
